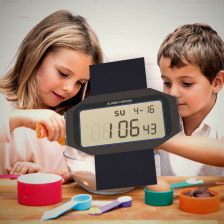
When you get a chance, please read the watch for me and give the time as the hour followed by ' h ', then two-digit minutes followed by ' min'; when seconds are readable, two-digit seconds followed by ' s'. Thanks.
1 h 06 min 43 s
